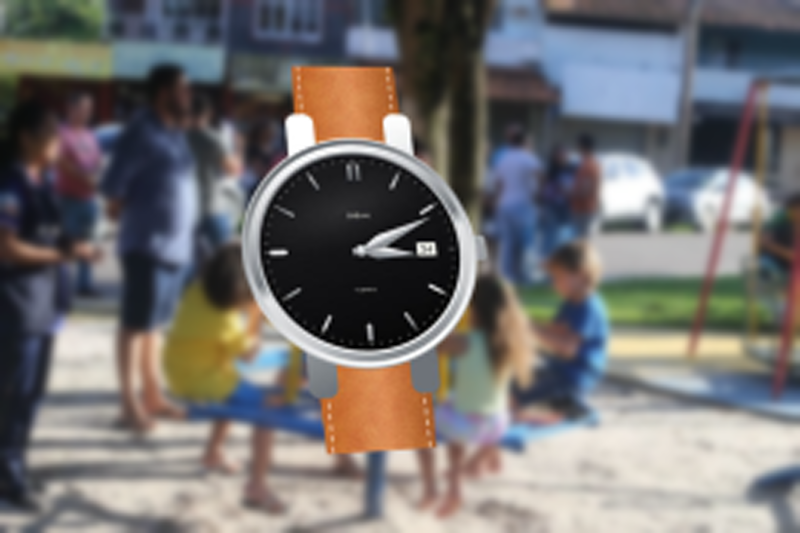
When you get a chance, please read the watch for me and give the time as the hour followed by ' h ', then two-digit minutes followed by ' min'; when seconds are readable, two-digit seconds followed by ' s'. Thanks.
3 h 11 min
